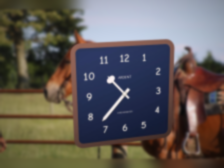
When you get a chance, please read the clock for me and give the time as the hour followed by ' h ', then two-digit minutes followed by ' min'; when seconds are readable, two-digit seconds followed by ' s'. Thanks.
10 h 37 min
